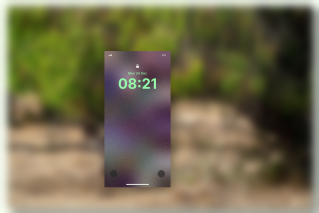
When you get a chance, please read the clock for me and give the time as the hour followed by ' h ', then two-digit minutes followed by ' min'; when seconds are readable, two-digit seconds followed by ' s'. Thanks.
8 h 21 min
